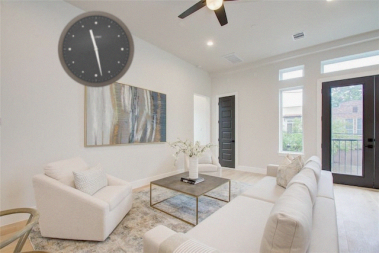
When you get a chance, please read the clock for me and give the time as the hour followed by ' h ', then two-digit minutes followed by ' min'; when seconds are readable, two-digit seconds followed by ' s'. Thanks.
11 h 28 min
